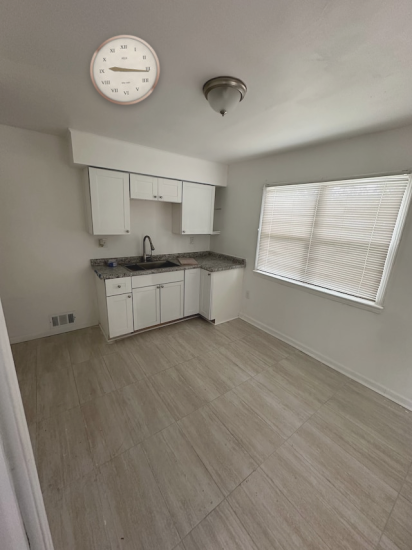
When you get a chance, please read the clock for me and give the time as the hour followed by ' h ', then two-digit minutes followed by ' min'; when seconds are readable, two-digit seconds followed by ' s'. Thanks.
9 h 16 min
